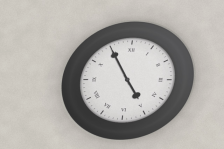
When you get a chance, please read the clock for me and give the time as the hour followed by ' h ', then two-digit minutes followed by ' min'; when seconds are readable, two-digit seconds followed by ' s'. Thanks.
4 h 55 min
